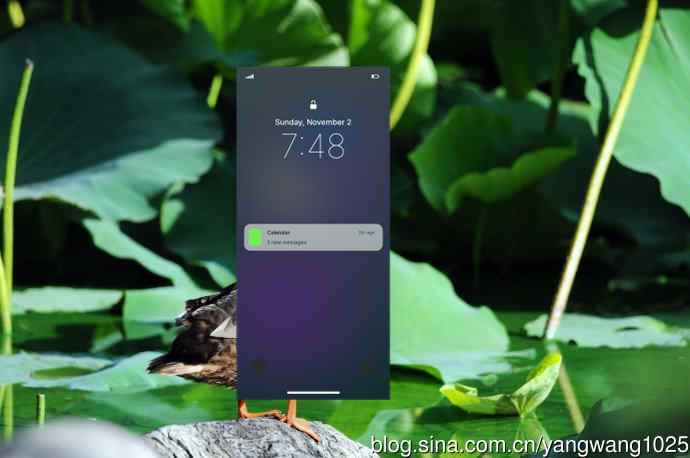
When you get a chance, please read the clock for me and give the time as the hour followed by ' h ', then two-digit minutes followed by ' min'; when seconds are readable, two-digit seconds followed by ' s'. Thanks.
7 h 48 min
